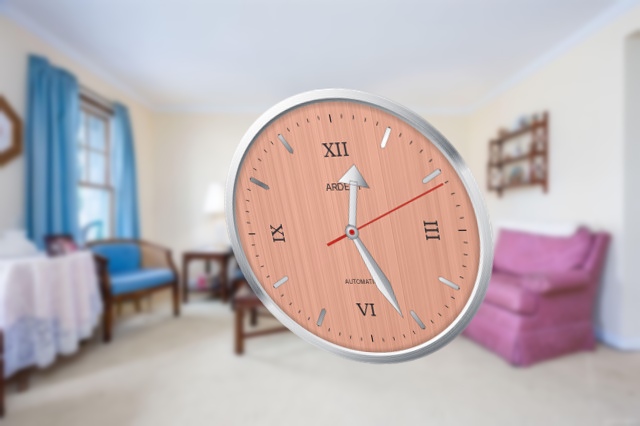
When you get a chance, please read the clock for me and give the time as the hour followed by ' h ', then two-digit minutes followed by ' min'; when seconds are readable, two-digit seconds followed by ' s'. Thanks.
12 h 26 min 11 s
